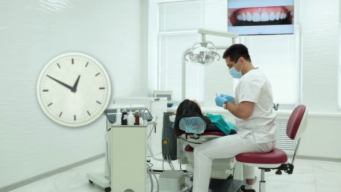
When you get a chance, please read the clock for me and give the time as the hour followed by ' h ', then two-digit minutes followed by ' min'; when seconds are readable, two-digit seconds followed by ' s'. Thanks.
12 h 50 min
